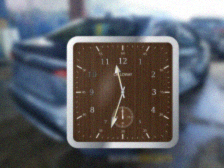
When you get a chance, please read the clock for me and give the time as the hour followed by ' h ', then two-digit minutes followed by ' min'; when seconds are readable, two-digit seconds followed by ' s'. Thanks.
11 h 33 min
